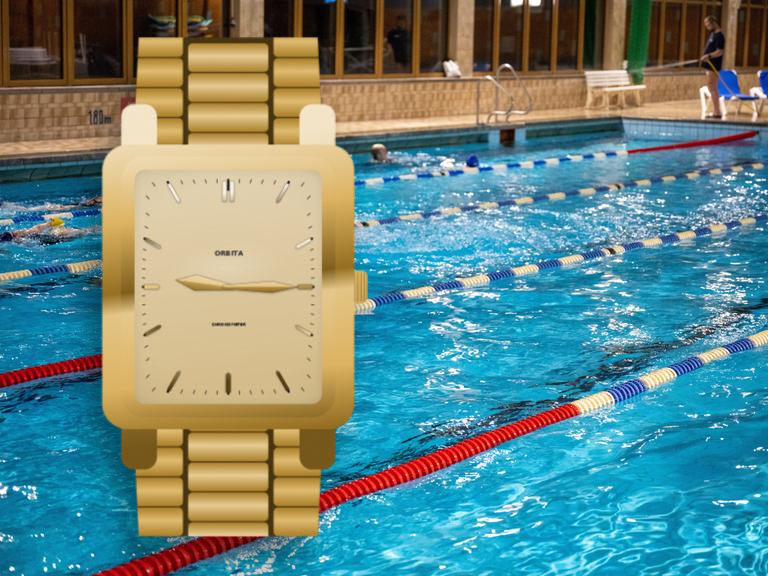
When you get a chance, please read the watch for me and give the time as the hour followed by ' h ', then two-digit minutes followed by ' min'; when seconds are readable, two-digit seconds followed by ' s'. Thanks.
9 h 15 min
